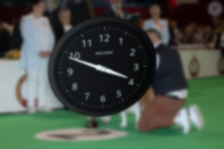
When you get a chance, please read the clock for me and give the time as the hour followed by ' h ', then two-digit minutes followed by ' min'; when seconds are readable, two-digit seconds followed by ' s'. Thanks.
3 h 49 min
